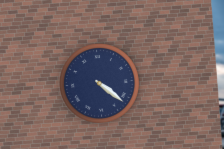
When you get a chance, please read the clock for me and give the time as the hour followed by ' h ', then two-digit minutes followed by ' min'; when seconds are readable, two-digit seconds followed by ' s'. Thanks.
4 h 22 min
